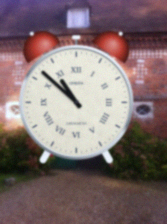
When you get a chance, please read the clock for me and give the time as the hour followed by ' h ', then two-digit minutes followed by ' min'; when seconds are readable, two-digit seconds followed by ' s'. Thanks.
10 h 52 min
